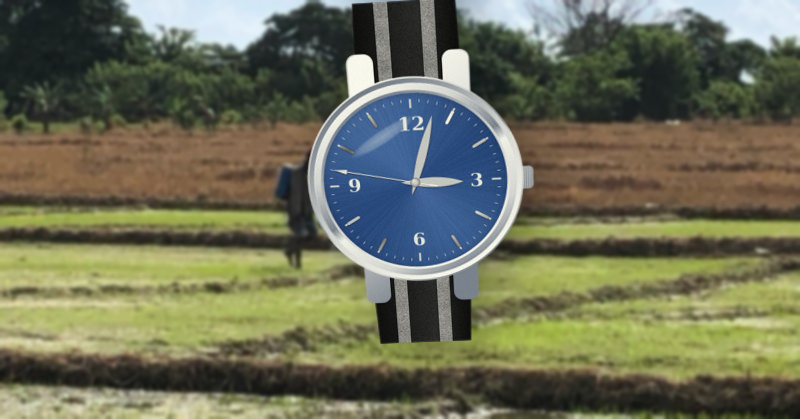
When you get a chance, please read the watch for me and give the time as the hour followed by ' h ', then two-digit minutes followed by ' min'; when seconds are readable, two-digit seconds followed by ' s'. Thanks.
3 h 02 min 47 s
